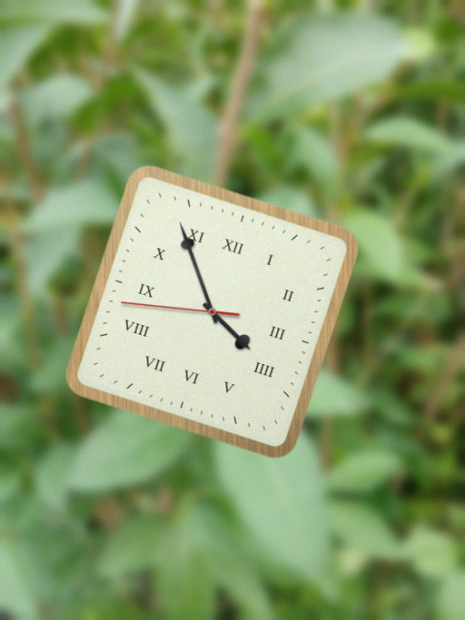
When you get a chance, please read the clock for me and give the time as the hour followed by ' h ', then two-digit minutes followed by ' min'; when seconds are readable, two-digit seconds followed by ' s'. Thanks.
3 h 53 min 43 s
